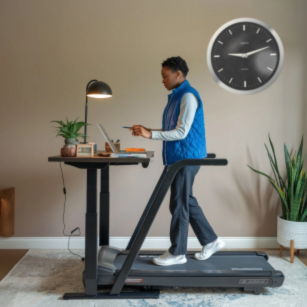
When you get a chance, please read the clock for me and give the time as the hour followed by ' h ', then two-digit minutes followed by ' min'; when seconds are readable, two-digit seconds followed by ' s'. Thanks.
9 h 12 min
